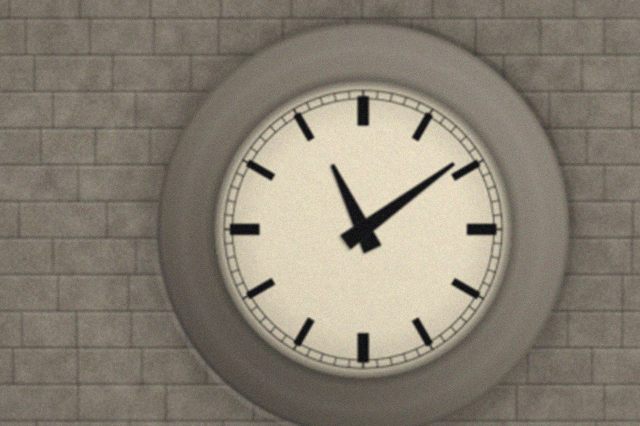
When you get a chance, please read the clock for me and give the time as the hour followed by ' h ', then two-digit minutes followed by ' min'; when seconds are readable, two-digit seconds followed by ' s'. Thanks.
11 h 09 min
